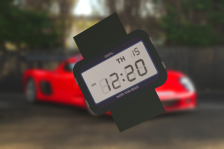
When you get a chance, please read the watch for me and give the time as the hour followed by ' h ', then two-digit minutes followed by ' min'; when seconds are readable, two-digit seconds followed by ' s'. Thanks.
12 h 20 min
